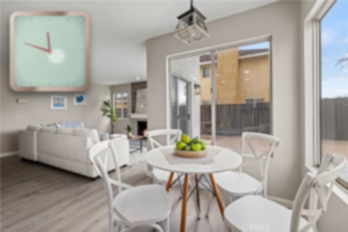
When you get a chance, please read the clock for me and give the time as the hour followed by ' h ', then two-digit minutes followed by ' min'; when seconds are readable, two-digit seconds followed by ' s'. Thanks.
11 h 48 min
